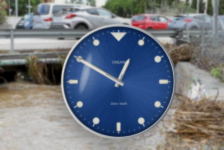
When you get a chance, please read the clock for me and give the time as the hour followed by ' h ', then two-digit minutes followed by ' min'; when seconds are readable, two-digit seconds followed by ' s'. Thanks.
12 h 50 min
